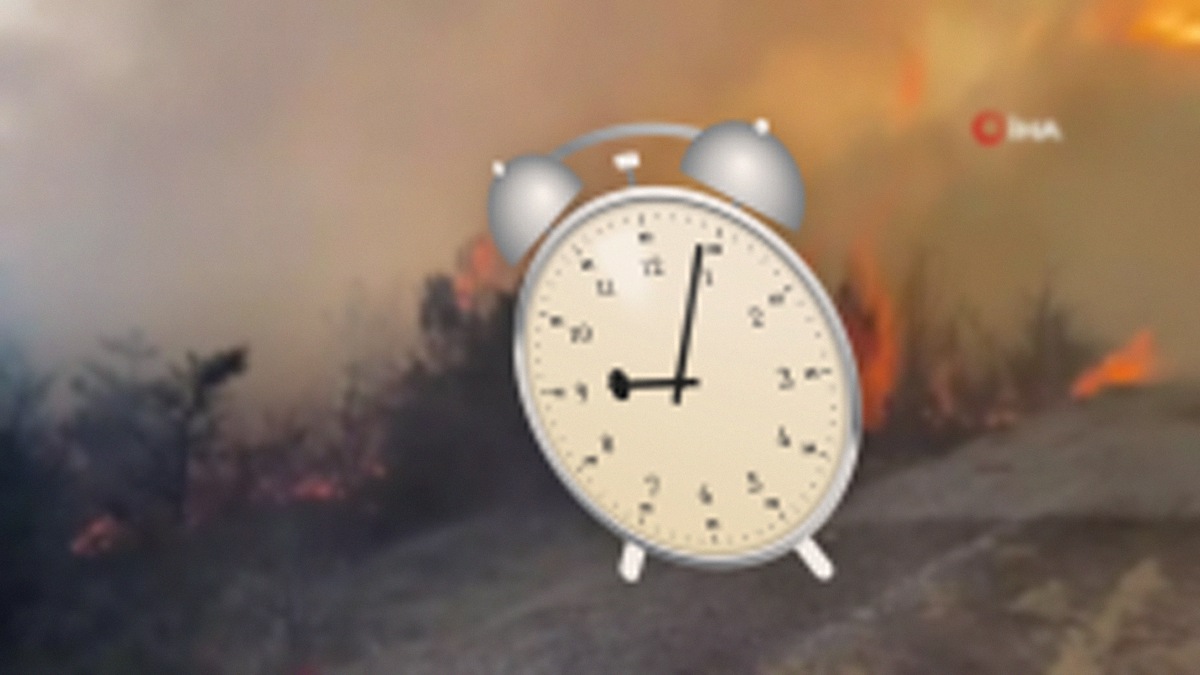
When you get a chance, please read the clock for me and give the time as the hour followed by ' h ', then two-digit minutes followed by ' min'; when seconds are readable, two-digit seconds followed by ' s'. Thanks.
9 h 04 min
